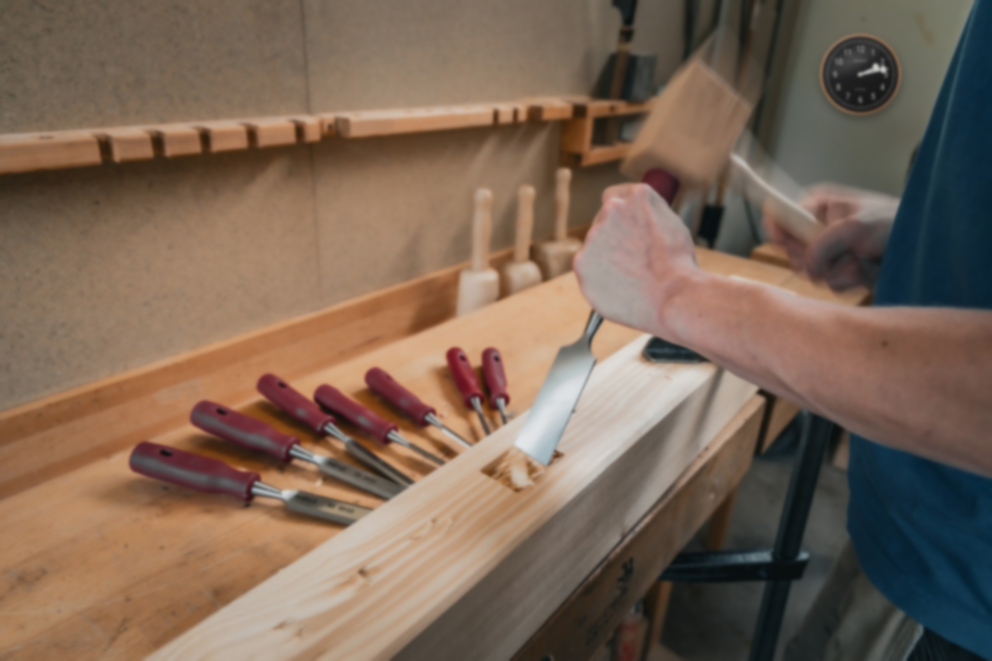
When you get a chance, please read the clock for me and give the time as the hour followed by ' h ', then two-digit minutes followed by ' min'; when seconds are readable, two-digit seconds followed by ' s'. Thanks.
2 h 13 min
